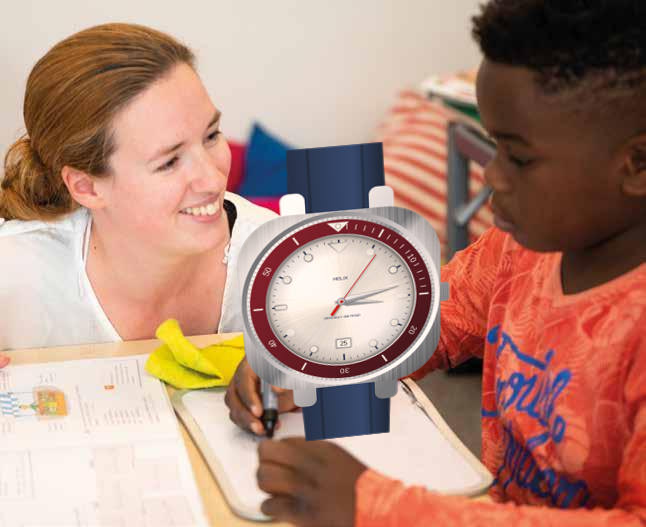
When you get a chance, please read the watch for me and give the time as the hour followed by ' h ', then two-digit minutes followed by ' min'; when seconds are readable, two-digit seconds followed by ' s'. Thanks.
3 h 13 min 06 s
